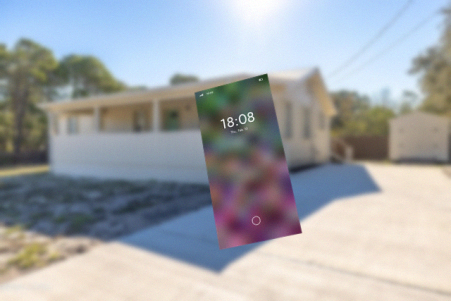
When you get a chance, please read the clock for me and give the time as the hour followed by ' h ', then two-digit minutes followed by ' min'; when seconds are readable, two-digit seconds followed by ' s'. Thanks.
18 h 08 min
